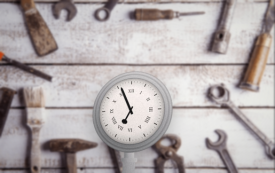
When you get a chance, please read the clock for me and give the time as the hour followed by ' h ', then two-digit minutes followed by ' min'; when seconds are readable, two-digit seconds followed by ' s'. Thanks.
6 h 56 min
